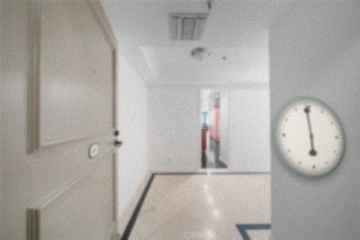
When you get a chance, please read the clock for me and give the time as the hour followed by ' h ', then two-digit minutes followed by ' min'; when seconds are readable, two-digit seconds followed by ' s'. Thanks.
5 h 59 min
